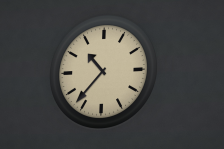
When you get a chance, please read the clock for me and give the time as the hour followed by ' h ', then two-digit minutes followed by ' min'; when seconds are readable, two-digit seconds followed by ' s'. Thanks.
10 h 37 min
